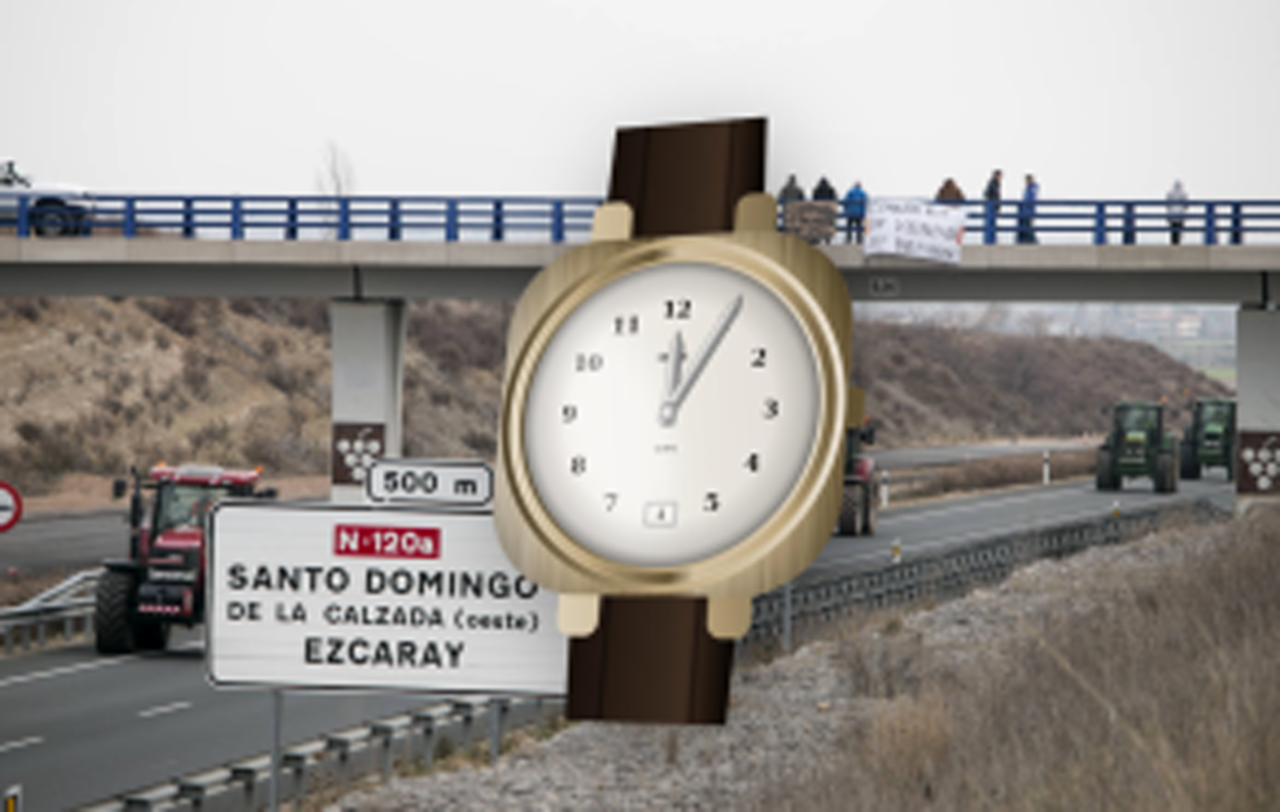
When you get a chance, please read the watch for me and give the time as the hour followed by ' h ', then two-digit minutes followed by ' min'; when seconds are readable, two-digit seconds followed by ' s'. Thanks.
12 h 05 min
